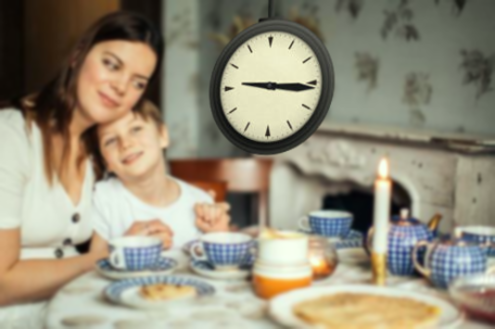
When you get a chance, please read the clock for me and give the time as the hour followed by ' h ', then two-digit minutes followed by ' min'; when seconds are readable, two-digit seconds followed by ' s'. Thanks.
9 h 16 min
